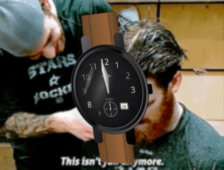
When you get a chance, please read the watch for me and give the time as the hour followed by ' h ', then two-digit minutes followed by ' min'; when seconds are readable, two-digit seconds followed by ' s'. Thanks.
11 h 59 min
